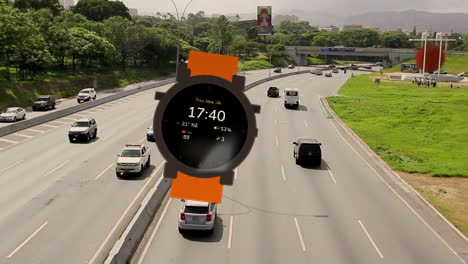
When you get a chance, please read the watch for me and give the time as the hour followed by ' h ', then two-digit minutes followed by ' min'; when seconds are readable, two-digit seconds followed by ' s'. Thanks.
17 h 40 min
